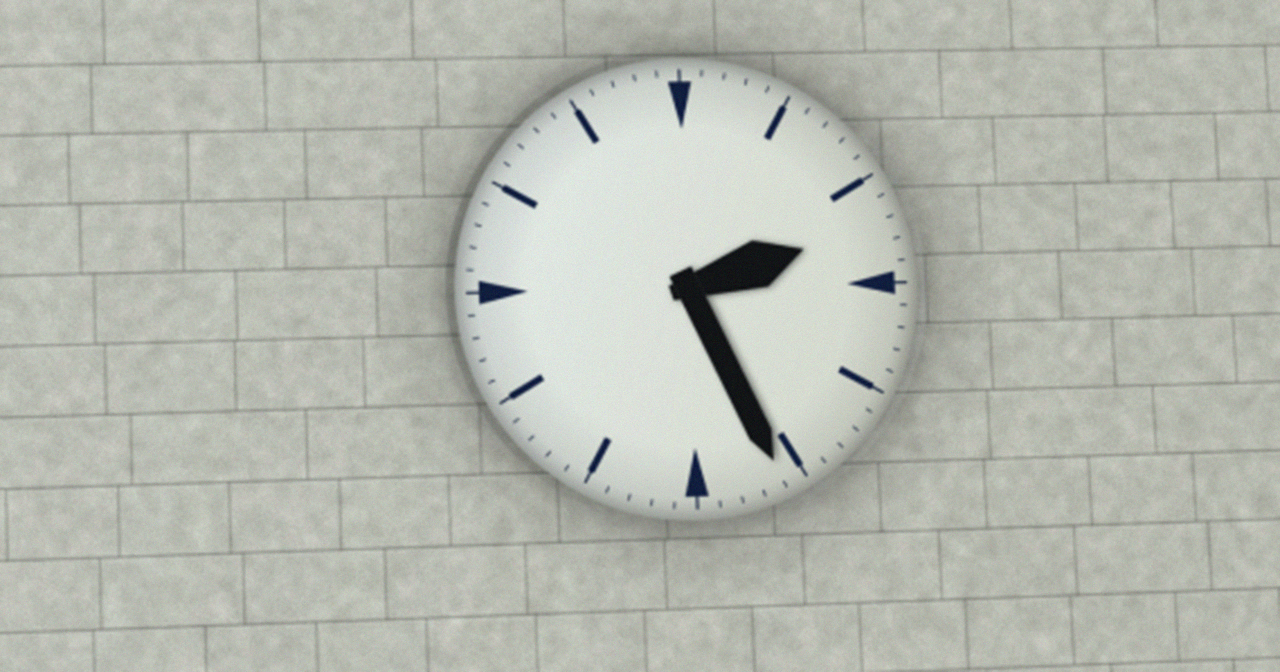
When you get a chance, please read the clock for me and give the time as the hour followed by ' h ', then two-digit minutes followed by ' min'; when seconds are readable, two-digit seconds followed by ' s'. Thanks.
2 h 26 min
